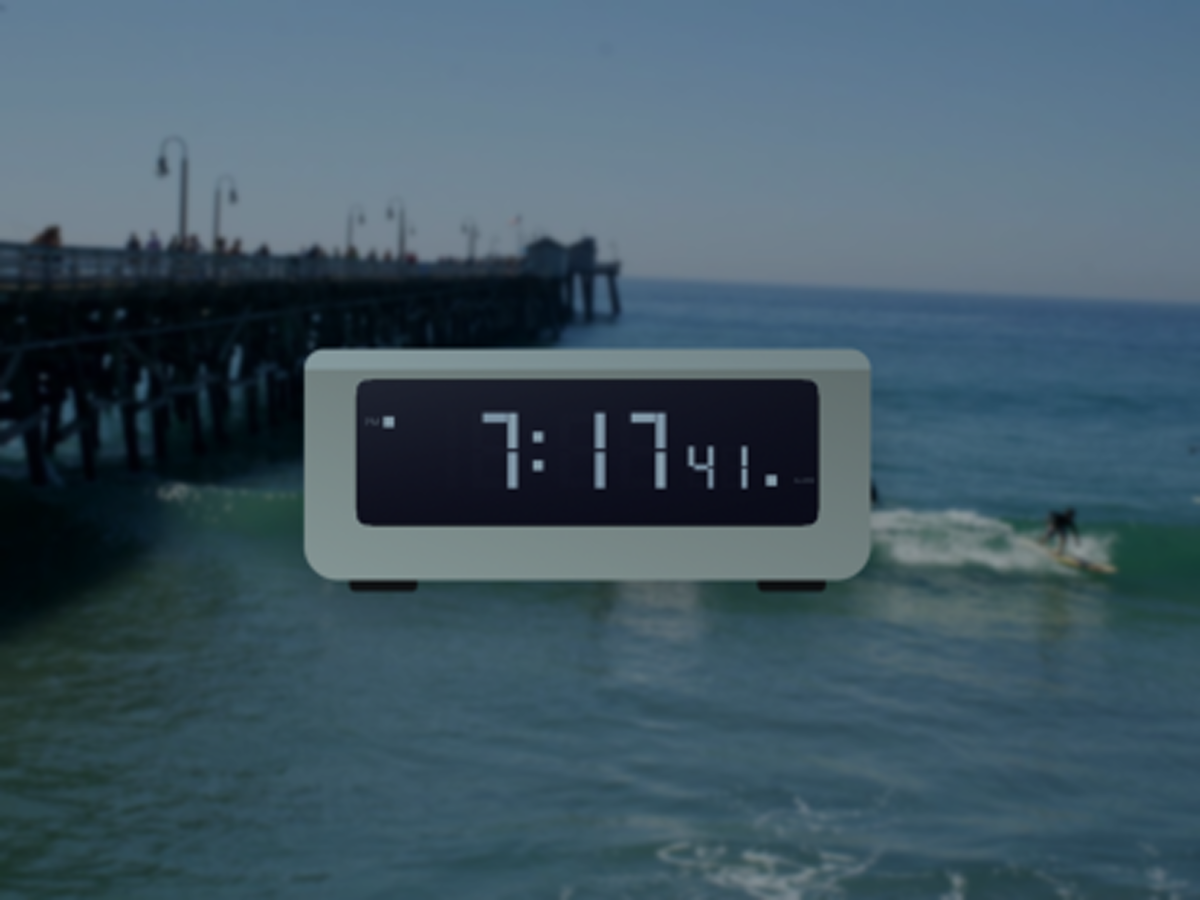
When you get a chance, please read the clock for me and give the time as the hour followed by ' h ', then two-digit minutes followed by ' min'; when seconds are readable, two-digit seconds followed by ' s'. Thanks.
7 h 17 min 41 s
